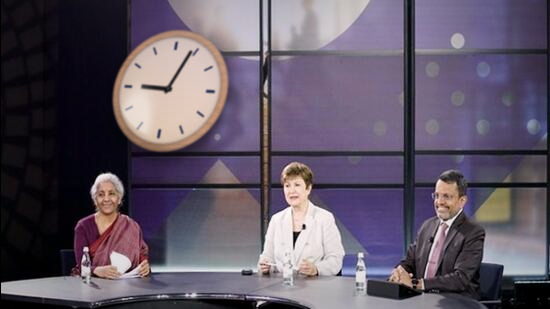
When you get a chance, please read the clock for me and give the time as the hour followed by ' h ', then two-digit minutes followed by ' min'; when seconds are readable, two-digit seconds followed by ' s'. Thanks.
9 h 04 min
